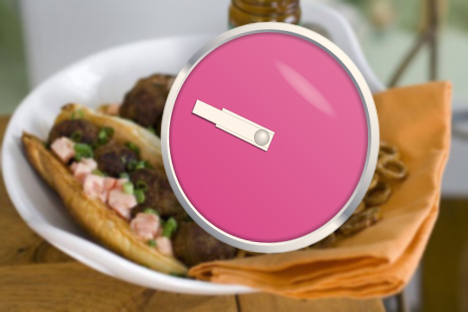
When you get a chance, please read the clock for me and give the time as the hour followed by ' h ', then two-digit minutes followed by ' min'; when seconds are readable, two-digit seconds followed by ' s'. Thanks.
9 h 49 min
